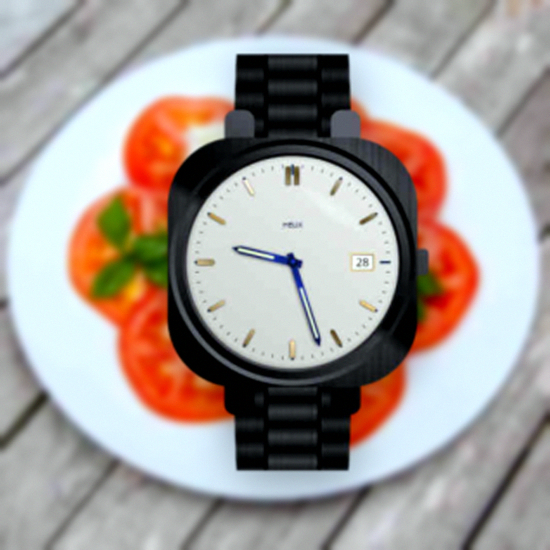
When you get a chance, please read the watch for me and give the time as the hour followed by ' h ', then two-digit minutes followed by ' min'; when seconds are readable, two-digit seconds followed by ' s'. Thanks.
9 h 27 min
